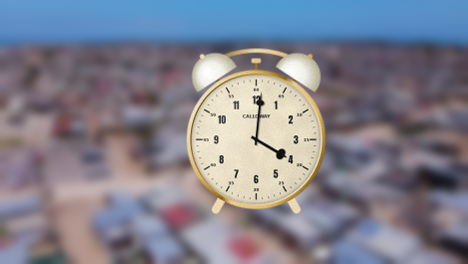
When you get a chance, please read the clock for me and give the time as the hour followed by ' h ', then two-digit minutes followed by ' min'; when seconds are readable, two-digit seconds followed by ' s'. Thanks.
4 h 01 min
